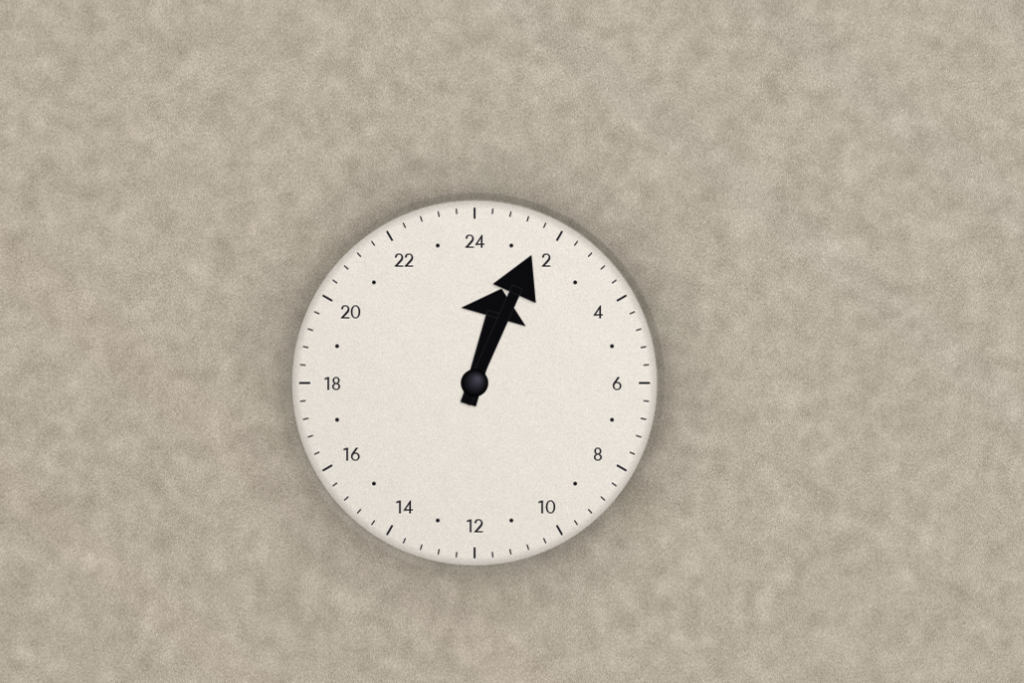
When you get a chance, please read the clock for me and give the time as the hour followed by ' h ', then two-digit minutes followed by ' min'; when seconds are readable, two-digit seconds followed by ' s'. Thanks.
1 h 04 min
